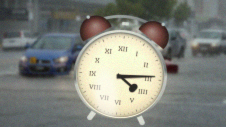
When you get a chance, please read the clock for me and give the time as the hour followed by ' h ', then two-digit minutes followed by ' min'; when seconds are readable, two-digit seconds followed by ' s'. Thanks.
4 h 14 min
